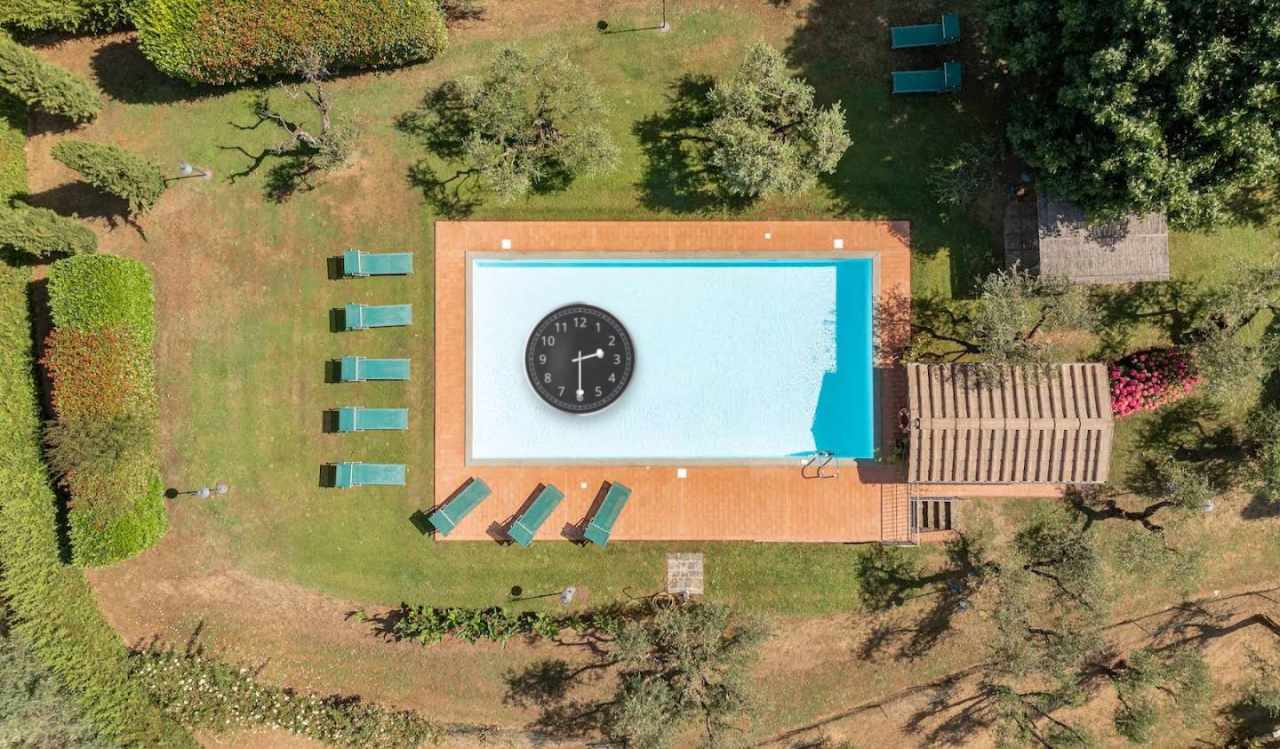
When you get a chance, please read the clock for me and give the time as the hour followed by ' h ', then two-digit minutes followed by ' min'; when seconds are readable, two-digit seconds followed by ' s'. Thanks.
2 h 30 min
